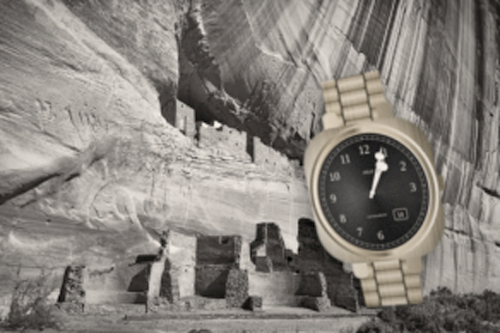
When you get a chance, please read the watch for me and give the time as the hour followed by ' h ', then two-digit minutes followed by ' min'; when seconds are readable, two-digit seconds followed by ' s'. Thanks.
1 h 04 min
